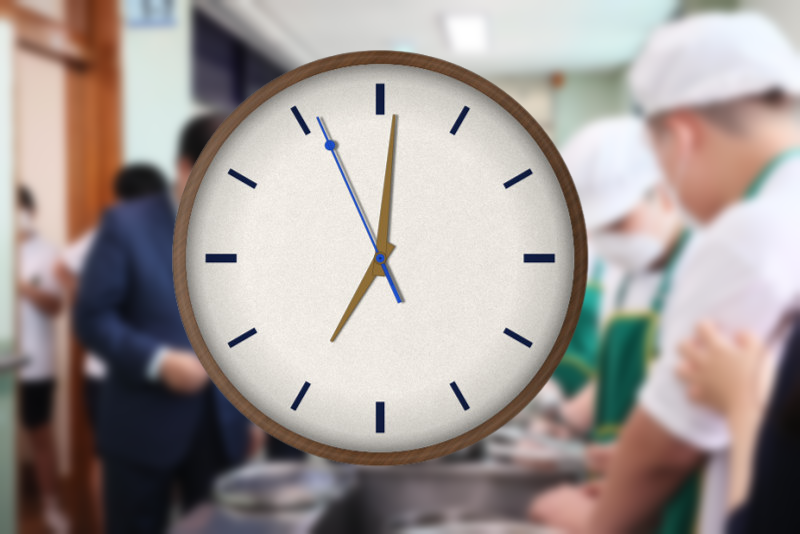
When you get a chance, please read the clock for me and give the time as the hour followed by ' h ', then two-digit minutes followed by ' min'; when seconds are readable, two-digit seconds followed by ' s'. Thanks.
7 h 00 min 56 s
